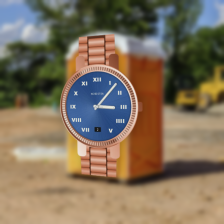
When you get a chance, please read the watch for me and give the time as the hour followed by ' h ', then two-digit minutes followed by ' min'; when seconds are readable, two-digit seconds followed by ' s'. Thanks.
3 h 07 min
